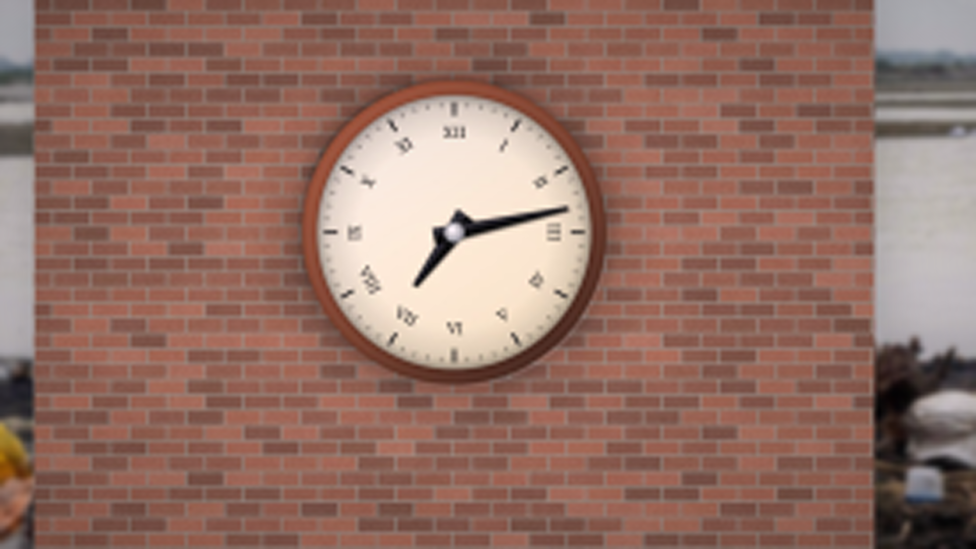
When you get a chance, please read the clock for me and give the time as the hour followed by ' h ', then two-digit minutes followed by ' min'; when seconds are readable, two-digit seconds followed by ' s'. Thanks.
7 h 13 min
